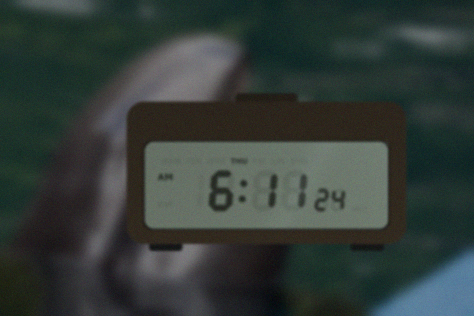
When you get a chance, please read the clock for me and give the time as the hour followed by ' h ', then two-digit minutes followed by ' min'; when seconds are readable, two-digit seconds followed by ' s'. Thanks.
6 h 11 min 24 s
